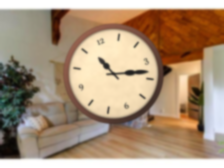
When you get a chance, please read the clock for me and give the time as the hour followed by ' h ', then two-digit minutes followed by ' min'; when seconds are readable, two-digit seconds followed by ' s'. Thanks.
11 h 18 min
